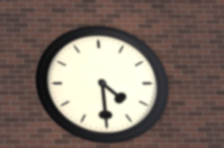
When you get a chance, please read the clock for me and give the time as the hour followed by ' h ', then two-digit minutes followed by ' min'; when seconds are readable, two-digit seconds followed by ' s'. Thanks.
4 h 30 min
